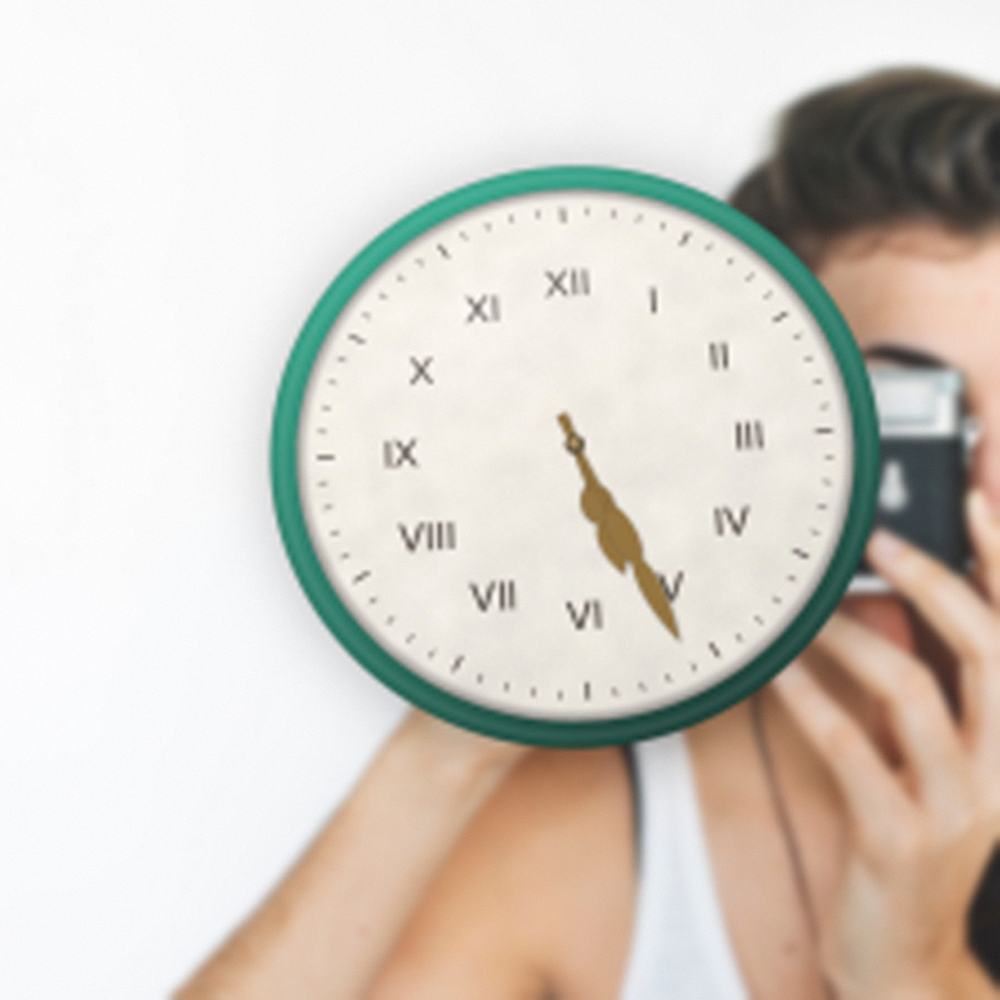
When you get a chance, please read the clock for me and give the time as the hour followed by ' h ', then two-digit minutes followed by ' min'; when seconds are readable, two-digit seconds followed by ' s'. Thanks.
5 h 26 min
